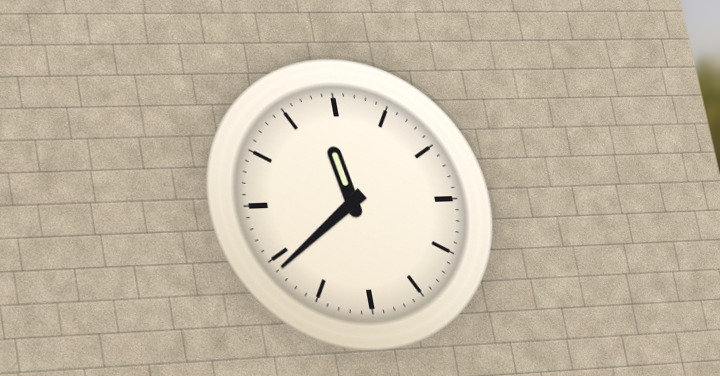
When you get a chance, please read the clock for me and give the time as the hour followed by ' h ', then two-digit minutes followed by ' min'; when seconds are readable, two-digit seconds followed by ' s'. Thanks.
11 h 39 min
